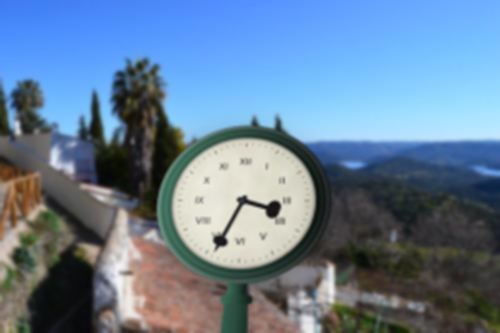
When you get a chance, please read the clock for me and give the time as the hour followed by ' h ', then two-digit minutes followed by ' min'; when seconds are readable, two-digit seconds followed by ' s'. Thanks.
3 h 34 min
